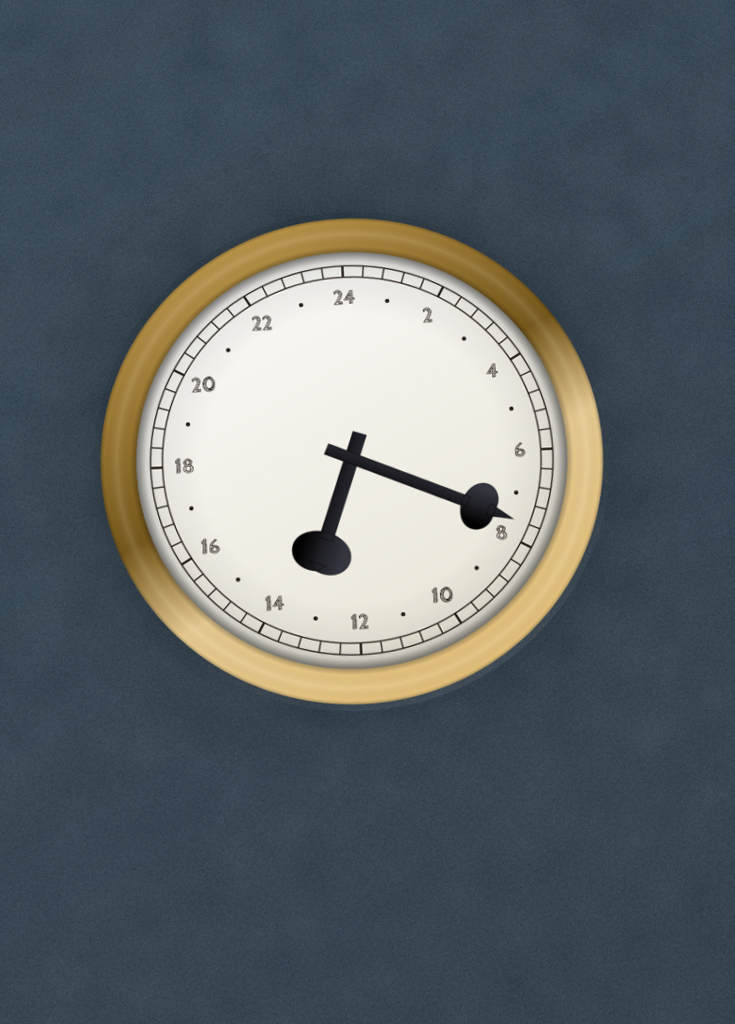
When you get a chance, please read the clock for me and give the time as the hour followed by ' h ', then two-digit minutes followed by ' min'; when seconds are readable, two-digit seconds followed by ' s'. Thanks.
13 h 19 min
